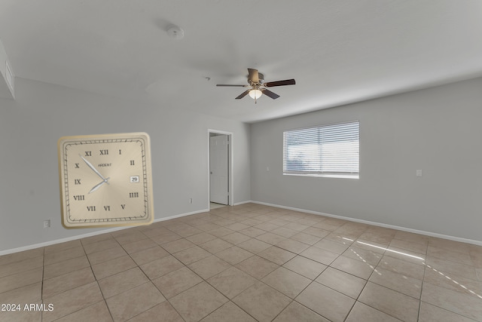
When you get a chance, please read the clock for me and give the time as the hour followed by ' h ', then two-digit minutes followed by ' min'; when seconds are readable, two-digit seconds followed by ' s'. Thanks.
7 h 53 min
